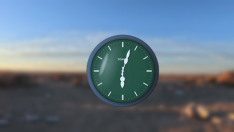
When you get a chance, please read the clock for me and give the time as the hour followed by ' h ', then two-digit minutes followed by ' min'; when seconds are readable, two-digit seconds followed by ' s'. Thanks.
6 h 03 min
